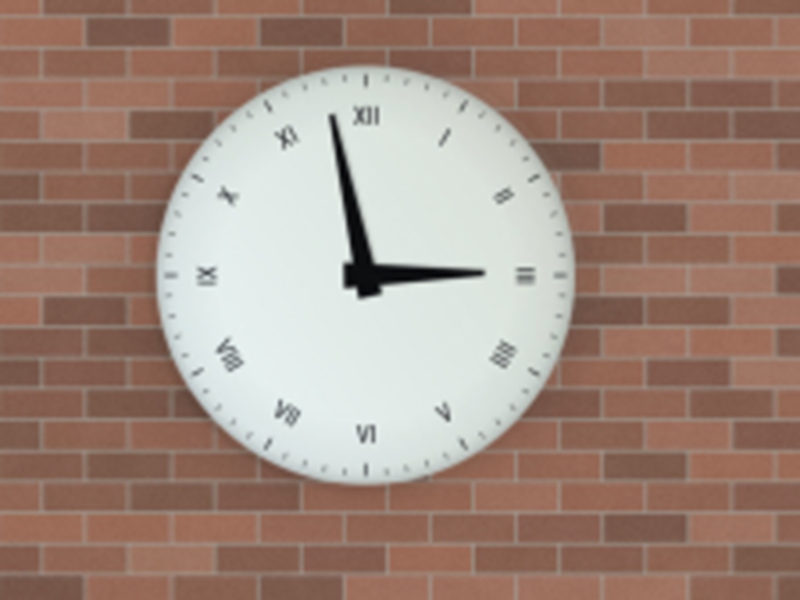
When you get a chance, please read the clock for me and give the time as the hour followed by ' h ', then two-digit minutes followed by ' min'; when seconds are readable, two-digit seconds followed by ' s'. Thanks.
2 h 58 min
